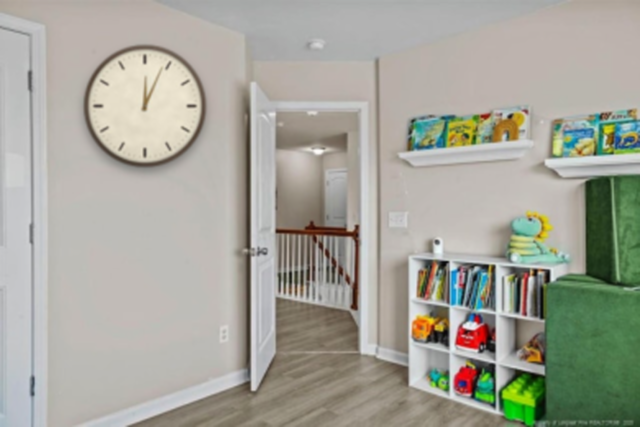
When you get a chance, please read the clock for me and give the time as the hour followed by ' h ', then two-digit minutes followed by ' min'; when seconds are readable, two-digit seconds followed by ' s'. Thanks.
12 h 04 min
